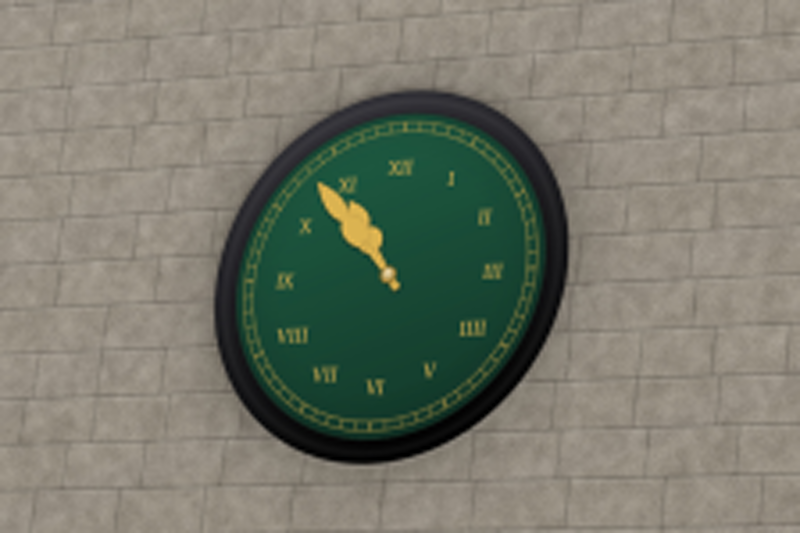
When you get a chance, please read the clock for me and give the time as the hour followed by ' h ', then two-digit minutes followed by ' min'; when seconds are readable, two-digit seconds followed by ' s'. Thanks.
10 h 53 min
